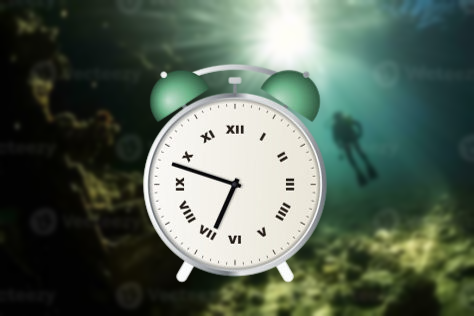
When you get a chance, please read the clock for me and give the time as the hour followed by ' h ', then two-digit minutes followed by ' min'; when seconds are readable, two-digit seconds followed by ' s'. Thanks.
6 h 48 min
